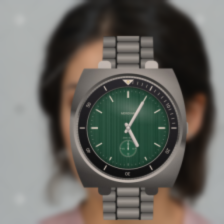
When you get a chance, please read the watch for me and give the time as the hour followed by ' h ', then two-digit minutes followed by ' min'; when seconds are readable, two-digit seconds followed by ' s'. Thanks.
5 h 05 min
